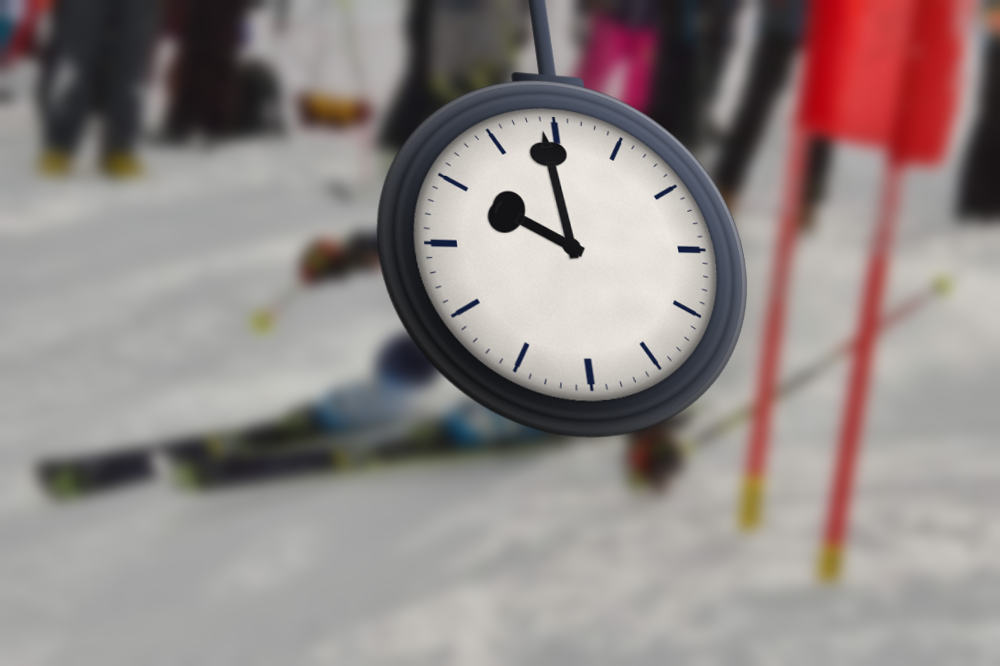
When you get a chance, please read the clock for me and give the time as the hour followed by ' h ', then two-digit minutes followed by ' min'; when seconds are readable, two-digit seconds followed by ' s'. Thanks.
9 h 59 min
